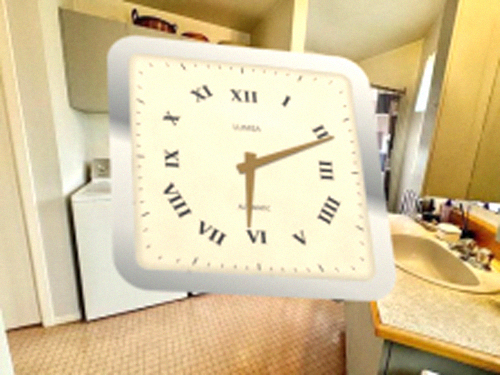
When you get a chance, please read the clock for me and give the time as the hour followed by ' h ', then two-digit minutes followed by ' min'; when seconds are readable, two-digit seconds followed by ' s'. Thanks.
6 h 11 min
